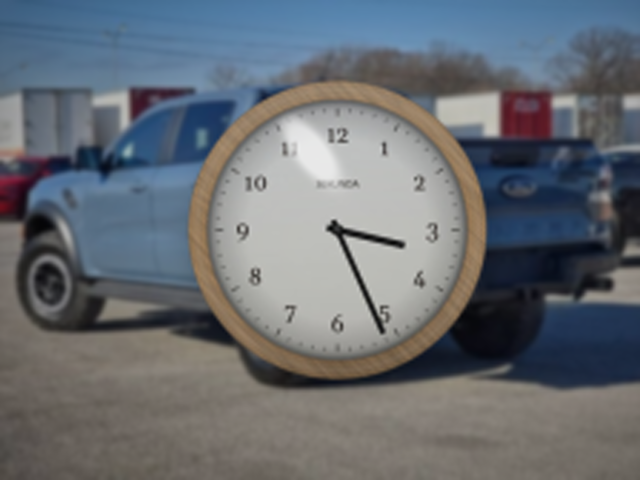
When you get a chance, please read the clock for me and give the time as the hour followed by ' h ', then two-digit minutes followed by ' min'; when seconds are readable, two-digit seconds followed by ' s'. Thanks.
3 h 26 min
